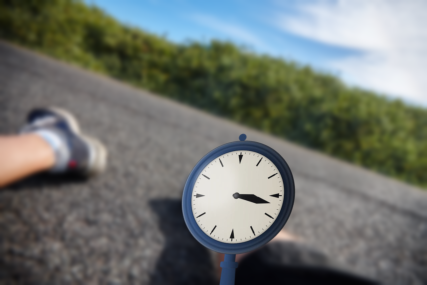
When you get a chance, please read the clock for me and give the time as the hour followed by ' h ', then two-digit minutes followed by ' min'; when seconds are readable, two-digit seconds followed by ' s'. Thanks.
3 h 17 min
